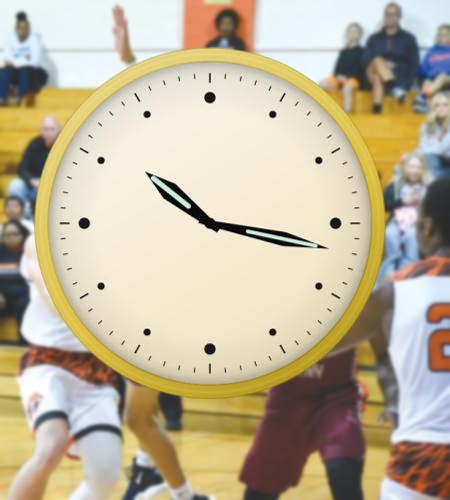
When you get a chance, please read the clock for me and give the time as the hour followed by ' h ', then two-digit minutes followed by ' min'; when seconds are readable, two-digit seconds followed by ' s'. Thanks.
10 h 17 min
